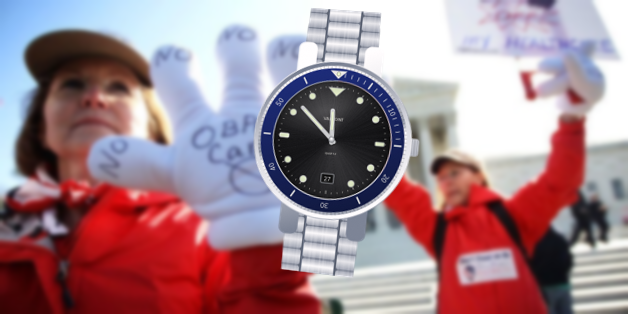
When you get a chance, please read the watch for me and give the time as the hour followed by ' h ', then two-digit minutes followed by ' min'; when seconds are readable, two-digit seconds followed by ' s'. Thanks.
11 h 52 min
